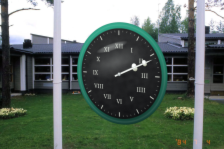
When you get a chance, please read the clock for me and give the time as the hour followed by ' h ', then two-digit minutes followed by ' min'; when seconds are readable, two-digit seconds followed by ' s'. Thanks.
2 h 11 min
